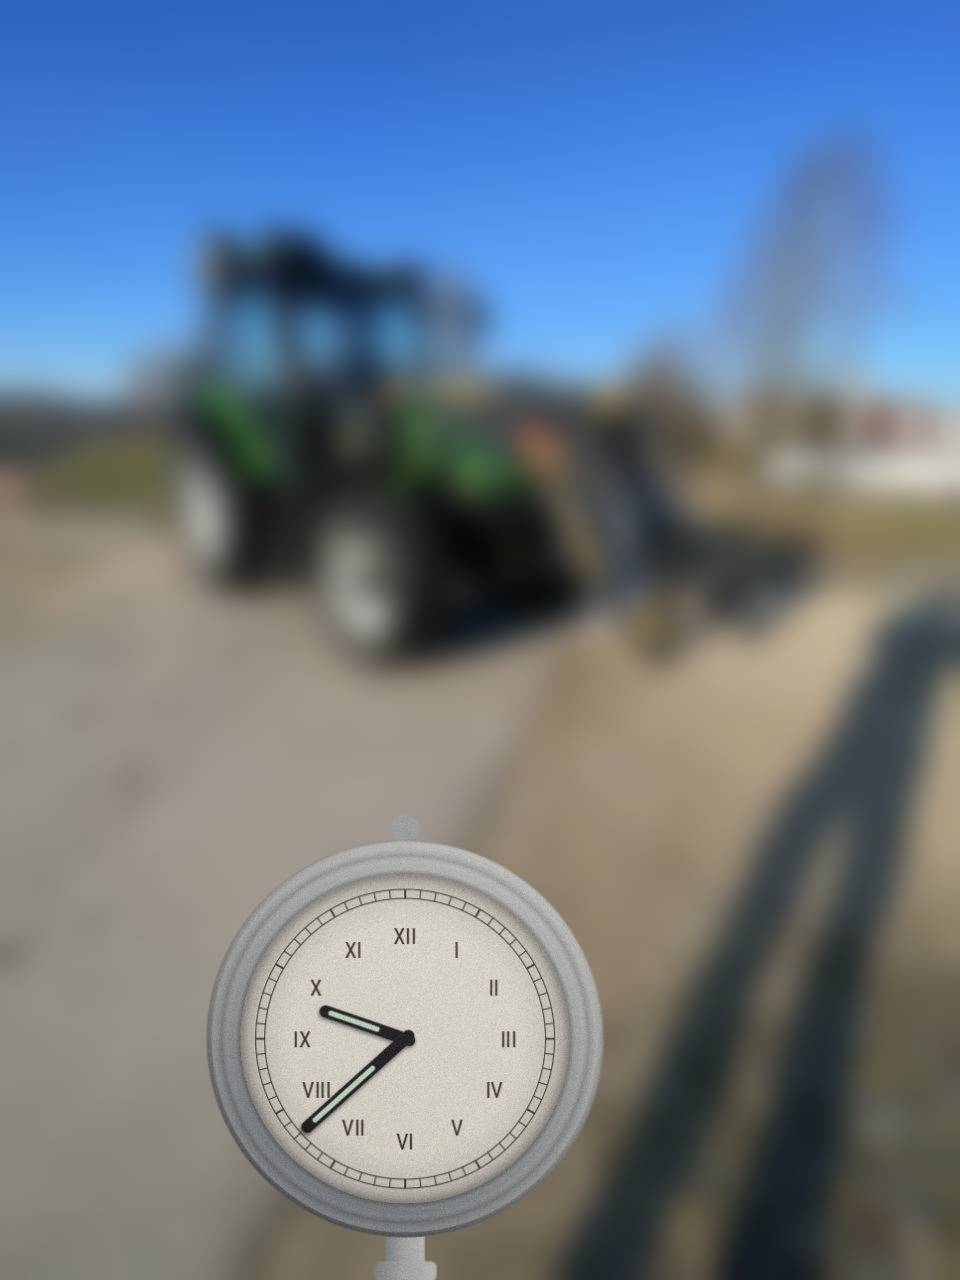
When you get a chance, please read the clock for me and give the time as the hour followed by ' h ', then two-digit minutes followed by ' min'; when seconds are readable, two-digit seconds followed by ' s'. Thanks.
9 h 38 min
